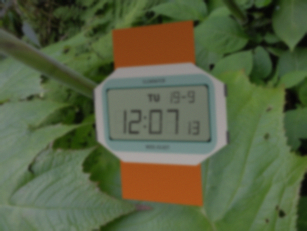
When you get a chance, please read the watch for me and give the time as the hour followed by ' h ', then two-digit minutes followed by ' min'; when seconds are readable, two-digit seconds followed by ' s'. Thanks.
12 h 07 min
